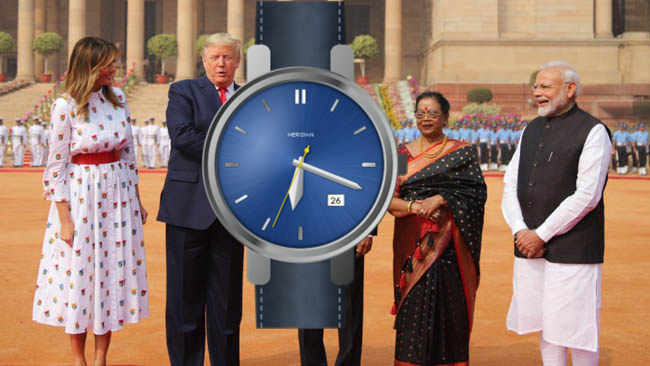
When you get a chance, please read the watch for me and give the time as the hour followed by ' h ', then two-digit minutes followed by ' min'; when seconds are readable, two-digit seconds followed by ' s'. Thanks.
6 h 18 min 34 s
